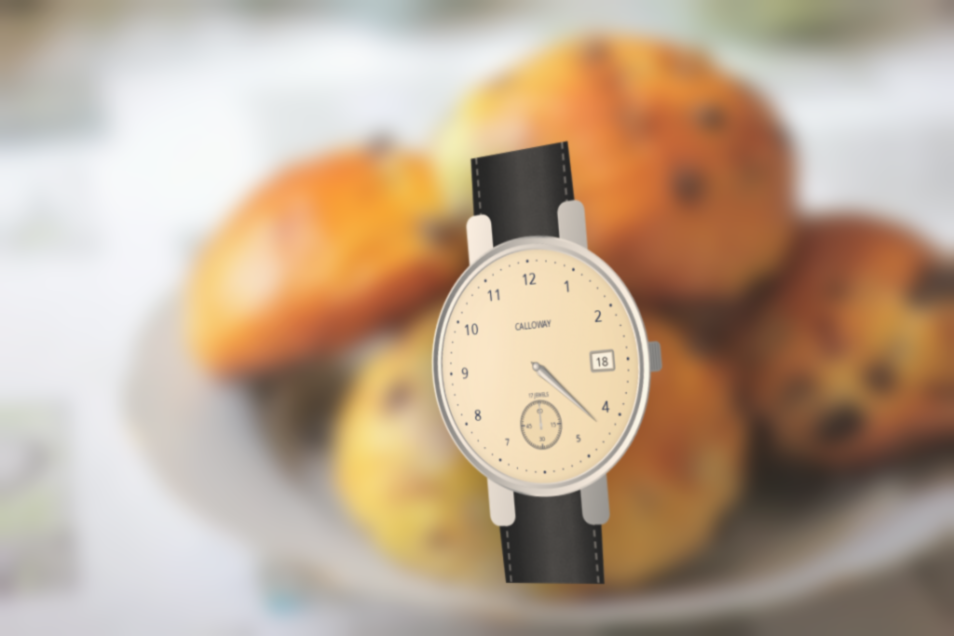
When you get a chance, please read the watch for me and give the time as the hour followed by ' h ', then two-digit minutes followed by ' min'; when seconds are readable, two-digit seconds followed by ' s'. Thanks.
4 h 22 min
